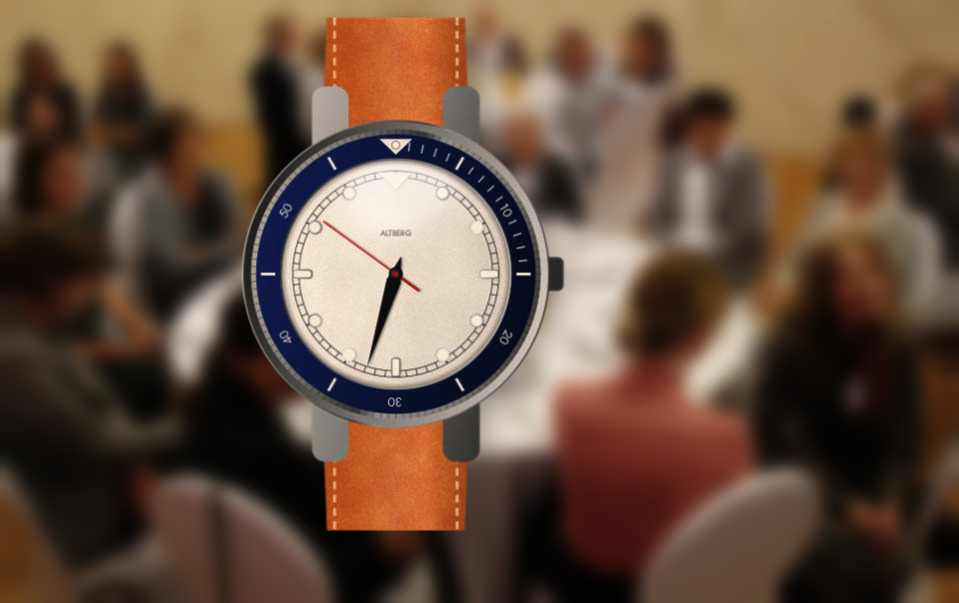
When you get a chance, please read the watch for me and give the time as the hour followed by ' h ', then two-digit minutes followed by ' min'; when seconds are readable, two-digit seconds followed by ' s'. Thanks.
6 h 32 min 51 s
